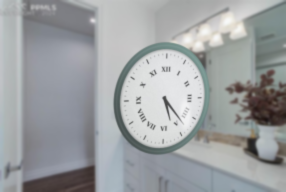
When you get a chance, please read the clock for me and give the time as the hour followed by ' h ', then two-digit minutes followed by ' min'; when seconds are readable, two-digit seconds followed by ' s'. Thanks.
5 h 23 min
